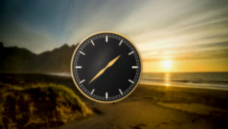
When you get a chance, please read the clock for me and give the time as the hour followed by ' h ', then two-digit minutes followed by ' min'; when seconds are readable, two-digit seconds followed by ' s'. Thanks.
1 h 38 min
